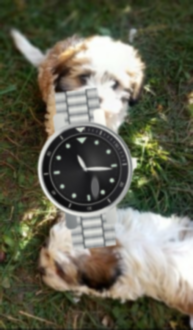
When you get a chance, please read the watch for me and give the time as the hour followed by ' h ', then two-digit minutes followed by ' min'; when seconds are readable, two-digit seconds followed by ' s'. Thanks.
11 h 16 min
